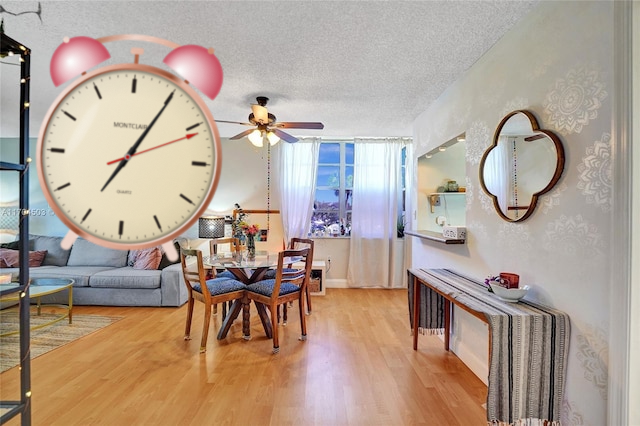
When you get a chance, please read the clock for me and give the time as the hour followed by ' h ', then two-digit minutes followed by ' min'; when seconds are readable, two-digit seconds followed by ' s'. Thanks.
7 h 05 min 11 s
